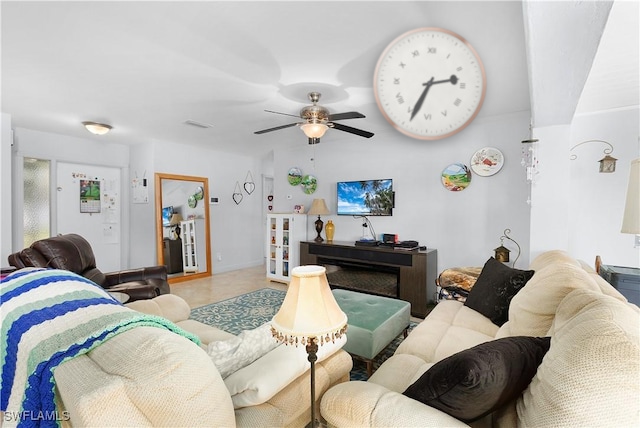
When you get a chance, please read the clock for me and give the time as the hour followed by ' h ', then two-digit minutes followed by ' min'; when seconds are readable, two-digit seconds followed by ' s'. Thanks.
2 h 34 min
